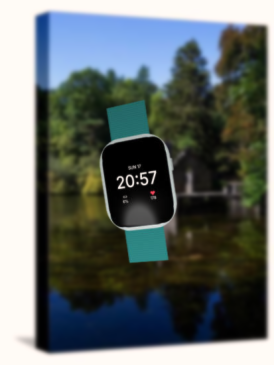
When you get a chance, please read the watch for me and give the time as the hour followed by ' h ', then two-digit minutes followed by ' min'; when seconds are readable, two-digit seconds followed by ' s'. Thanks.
20 h 57 min
